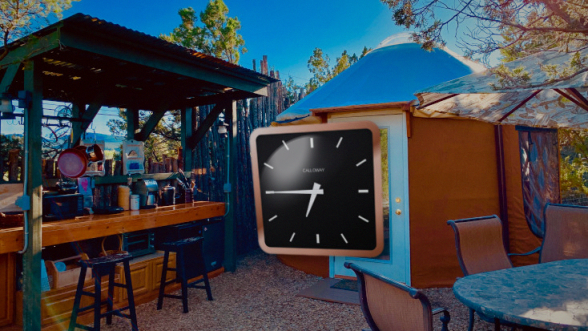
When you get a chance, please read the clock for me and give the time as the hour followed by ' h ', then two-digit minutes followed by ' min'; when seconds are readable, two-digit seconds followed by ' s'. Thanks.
6 h 45 min
